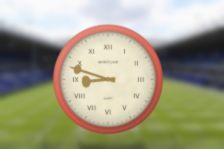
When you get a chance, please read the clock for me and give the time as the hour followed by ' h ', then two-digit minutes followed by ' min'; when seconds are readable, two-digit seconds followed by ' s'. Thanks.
8 h 48 min
